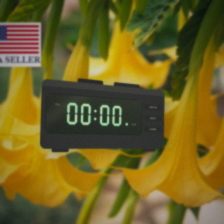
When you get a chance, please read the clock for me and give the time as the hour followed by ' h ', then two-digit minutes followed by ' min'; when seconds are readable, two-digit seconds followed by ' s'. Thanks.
0 h 00 min
